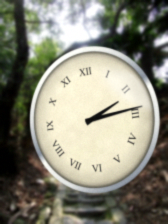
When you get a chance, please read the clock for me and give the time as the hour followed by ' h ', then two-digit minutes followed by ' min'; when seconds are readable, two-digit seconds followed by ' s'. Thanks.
2 h 14 min
